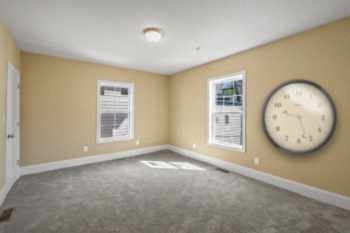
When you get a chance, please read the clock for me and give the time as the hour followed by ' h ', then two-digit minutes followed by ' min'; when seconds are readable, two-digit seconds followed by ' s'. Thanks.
9 h 27 min
